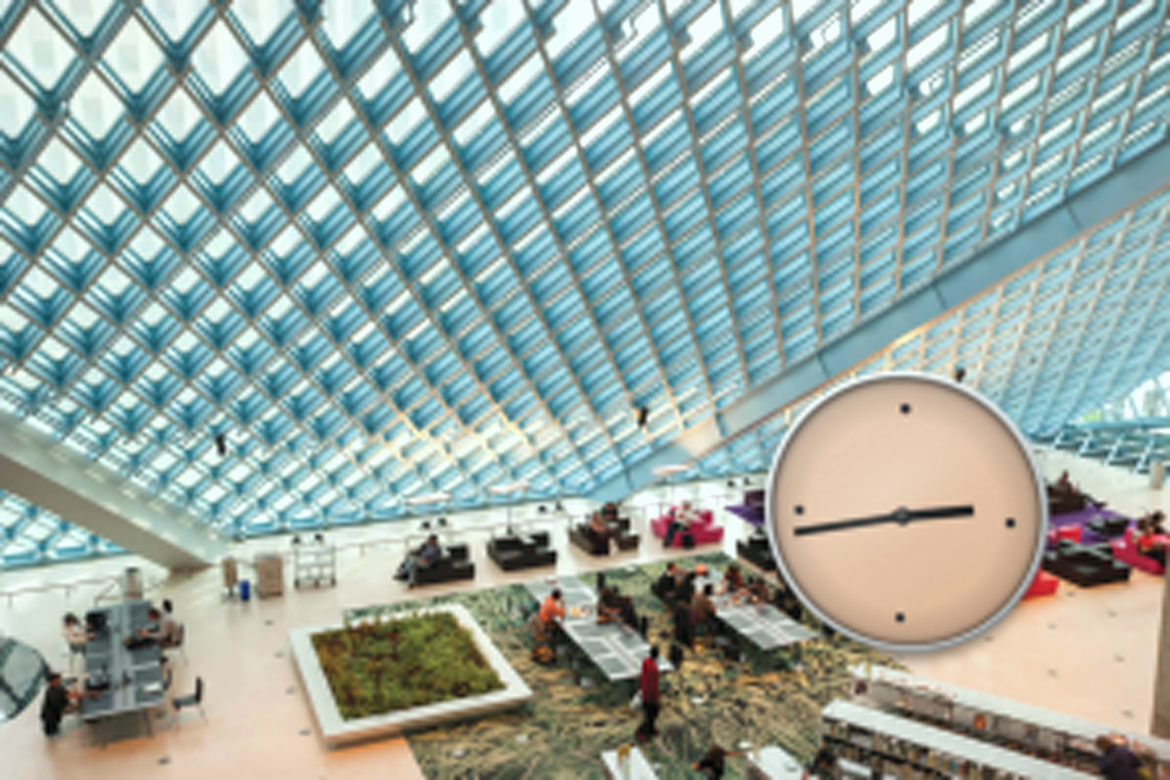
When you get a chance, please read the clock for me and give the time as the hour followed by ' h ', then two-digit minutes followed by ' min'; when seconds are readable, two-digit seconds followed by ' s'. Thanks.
2 h 43 min
